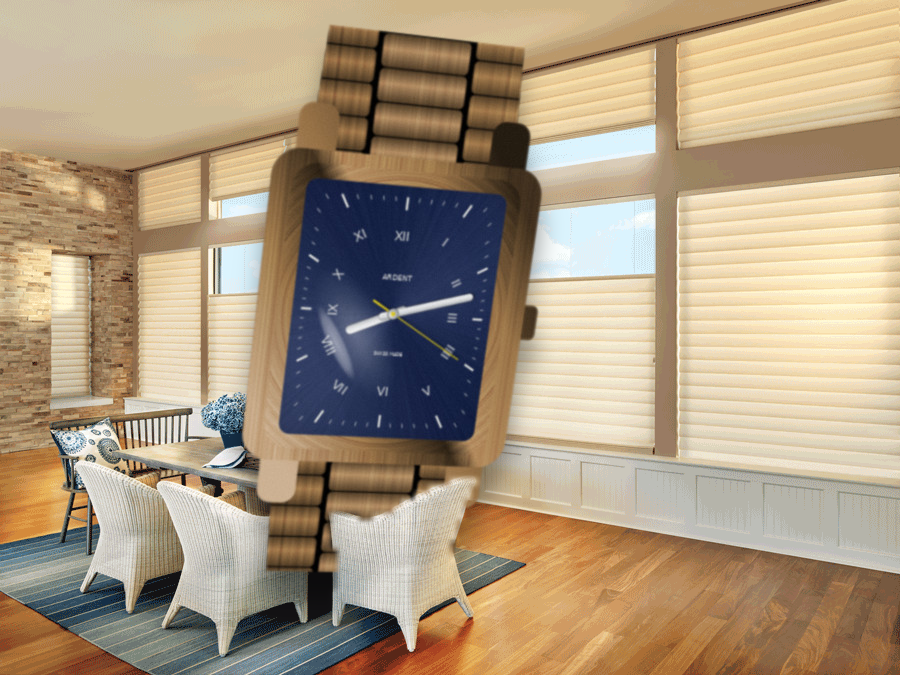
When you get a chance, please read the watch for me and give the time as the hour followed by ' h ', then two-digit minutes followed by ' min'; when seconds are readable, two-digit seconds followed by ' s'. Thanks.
8 h 12 min 20 s
